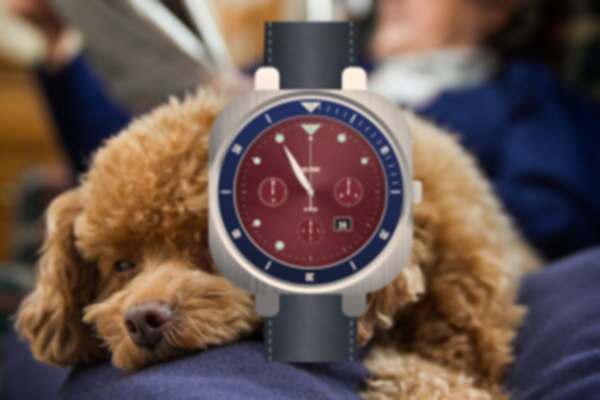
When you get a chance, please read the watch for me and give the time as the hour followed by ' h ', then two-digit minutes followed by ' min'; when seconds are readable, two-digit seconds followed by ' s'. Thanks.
10 h 55 min
